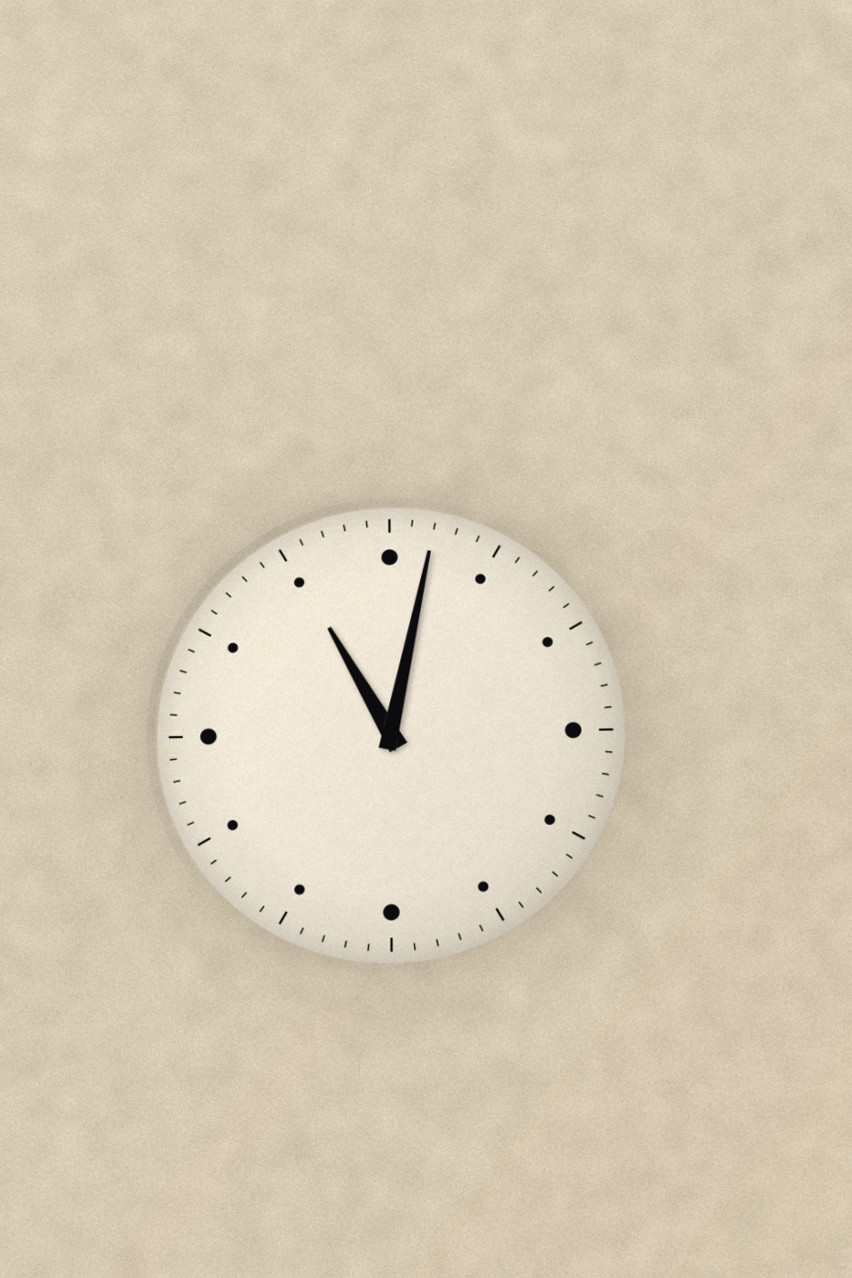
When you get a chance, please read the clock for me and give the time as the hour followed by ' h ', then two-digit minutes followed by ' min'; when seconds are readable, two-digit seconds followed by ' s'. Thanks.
11 h 02 min
